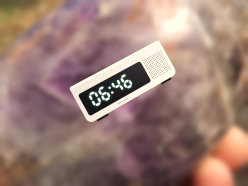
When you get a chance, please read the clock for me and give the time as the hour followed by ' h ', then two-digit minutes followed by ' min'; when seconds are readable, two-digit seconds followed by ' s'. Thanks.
6 h 46 min
